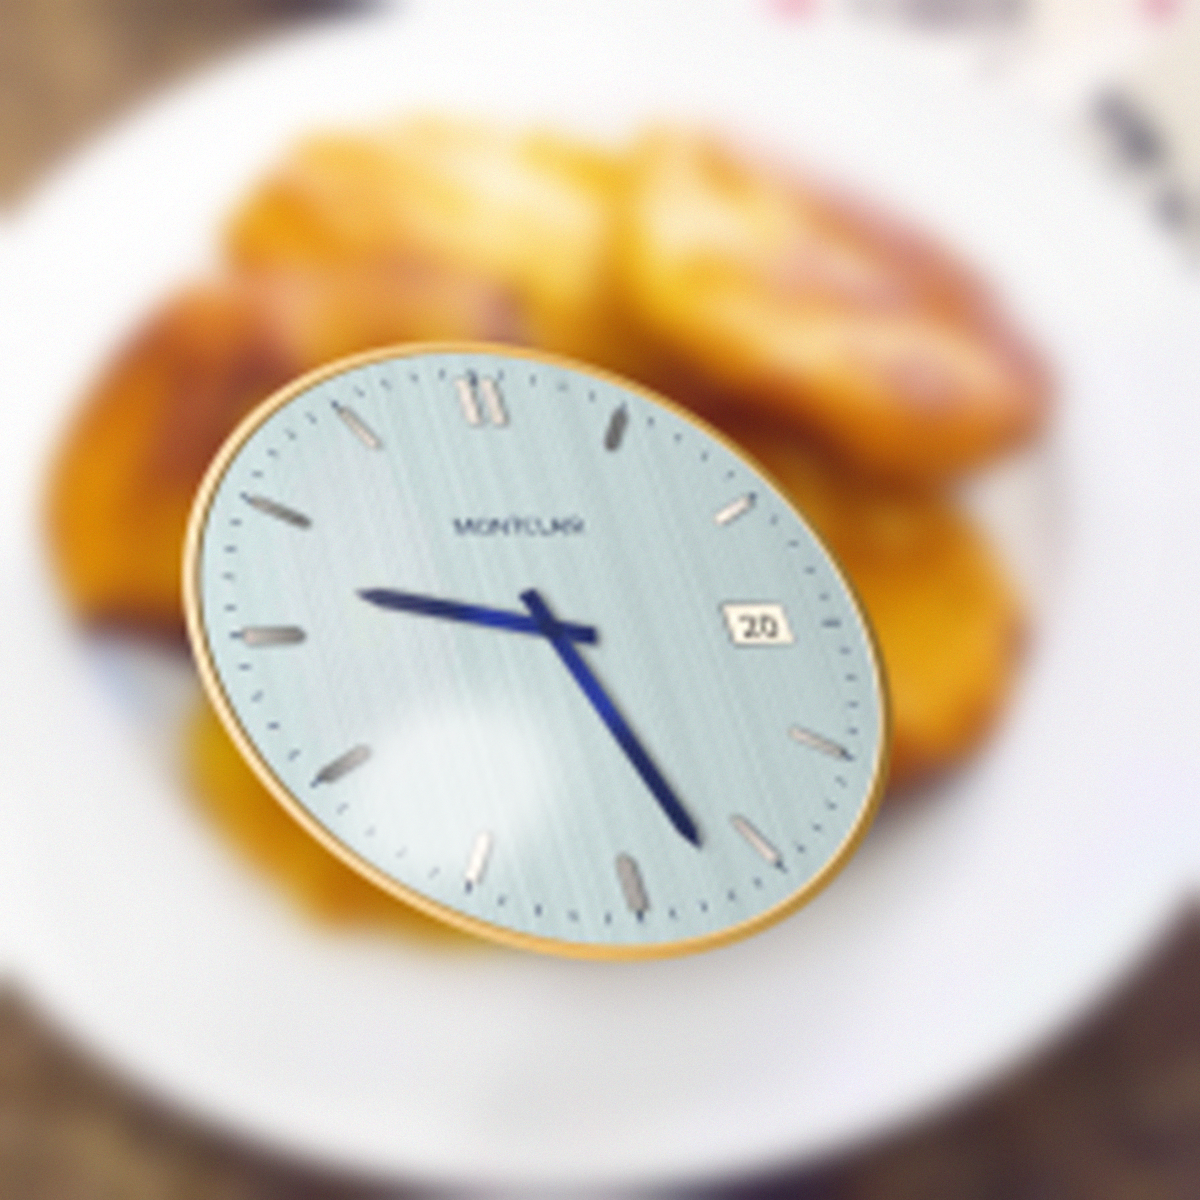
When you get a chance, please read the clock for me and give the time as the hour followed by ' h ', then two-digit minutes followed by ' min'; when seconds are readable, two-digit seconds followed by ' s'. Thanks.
9 h 27 min
